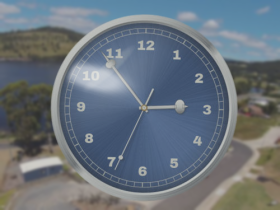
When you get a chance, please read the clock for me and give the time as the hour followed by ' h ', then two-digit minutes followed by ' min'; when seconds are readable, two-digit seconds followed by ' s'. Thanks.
2 h 53 min 34 s
